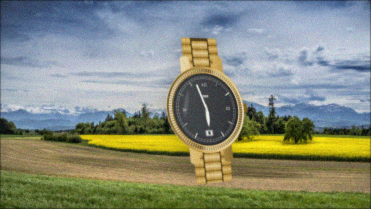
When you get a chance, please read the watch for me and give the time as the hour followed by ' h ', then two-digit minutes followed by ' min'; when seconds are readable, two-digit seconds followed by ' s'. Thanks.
5 h 57 min
